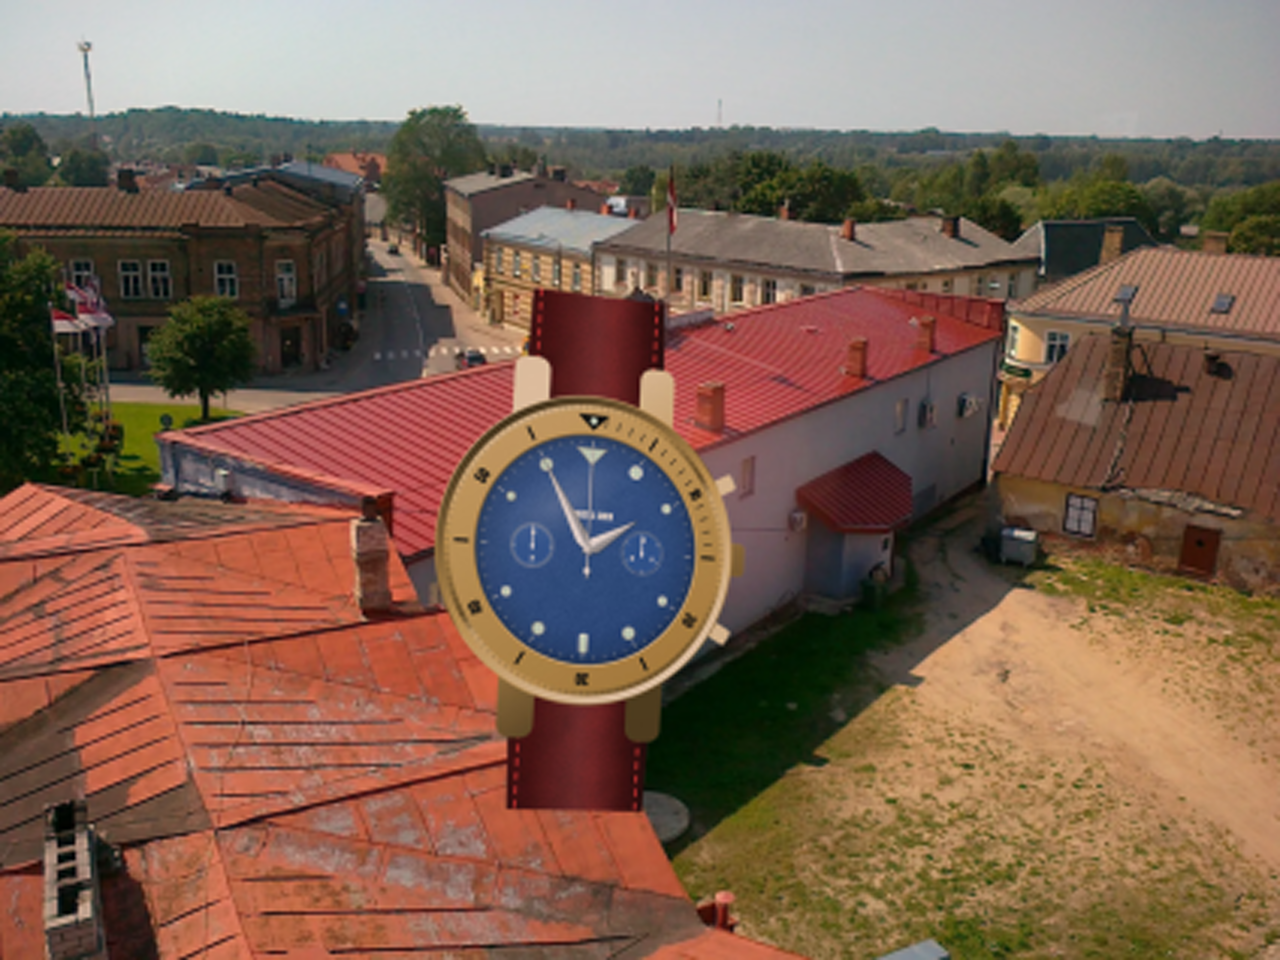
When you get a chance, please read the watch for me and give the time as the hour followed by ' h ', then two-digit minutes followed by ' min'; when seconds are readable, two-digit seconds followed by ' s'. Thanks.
1 h 55 min
